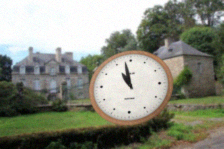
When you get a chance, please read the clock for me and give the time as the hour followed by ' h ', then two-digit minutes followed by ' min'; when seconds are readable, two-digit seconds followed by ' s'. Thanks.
10 h 58 min
